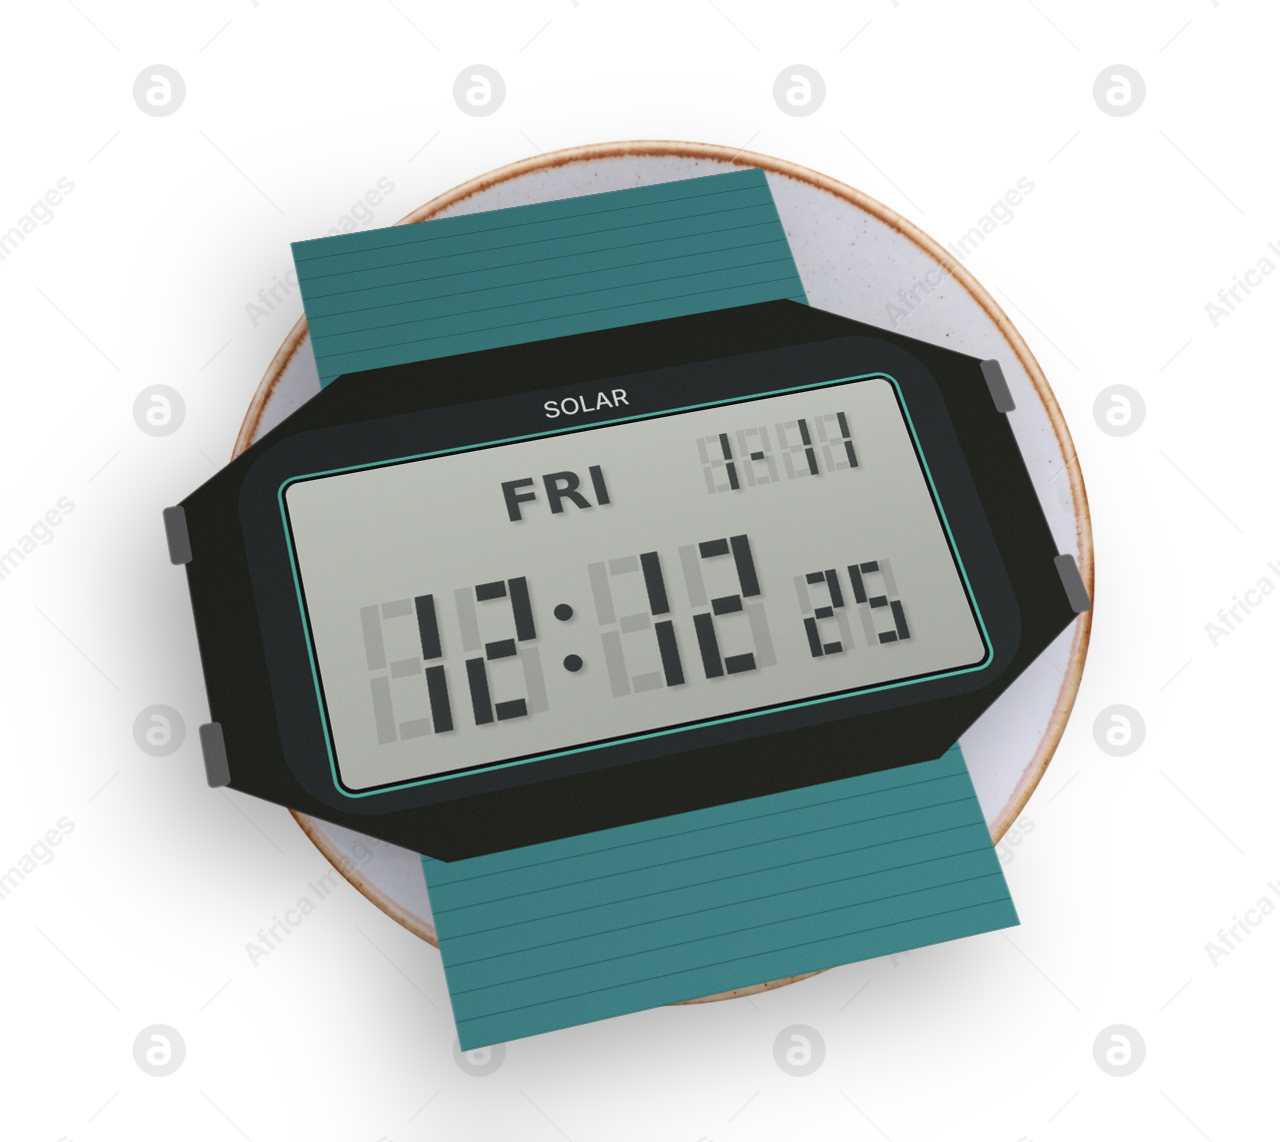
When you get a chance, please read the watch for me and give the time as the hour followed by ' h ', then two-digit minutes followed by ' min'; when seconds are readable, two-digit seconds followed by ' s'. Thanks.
12 h 12 min 25 s
